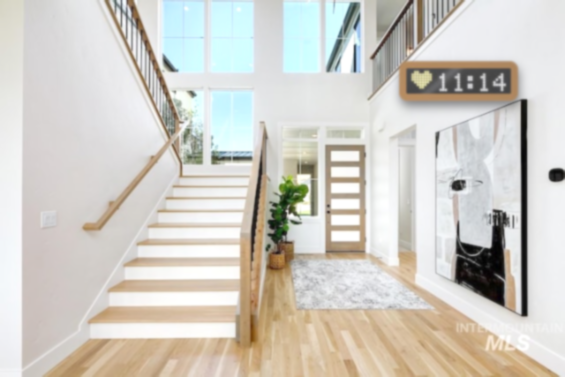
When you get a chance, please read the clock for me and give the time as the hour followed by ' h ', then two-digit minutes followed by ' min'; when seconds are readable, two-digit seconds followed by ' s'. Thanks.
11 h 14 min
